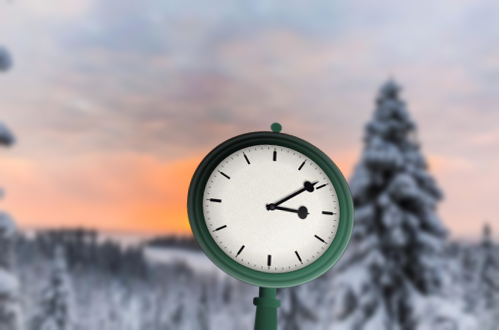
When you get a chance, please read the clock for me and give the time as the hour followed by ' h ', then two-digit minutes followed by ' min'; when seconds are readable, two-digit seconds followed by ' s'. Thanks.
3 h 09 min
